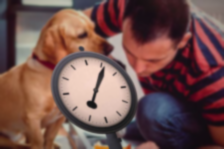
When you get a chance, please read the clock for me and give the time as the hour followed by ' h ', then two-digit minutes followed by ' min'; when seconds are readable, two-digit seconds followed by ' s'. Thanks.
7 h 06 min
